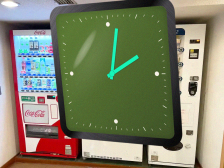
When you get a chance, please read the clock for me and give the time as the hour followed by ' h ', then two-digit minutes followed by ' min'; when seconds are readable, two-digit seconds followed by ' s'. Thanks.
2 h 02 min
